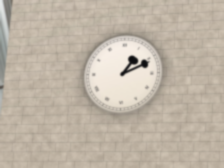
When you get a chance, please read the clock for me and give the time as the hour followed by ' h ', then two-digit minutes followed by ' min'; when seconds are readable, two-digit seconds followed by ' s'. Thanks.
1 h 11 min
